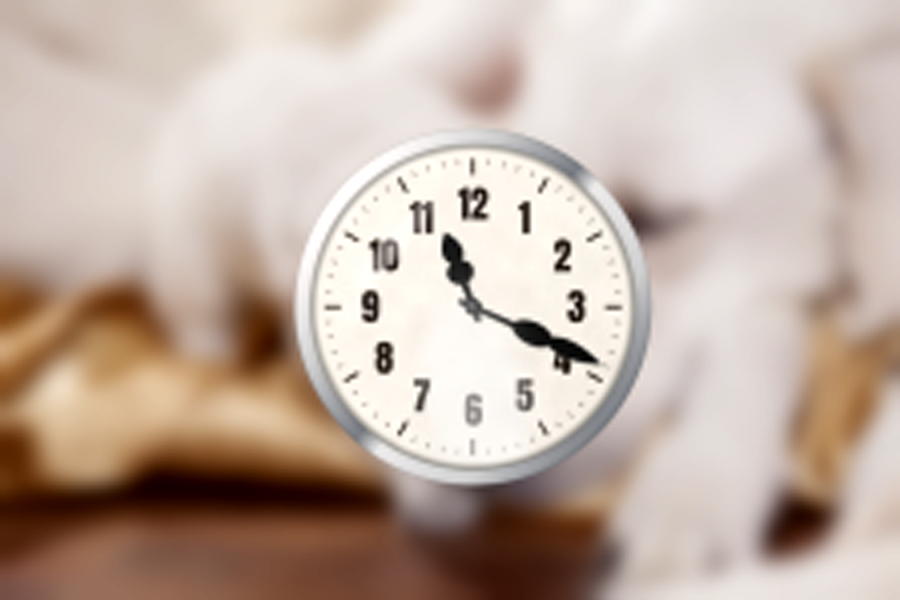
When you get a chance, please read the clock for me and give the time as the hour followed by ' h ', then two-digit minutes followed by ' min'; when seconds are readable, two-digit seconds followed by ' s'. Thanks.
11 h 19 min
